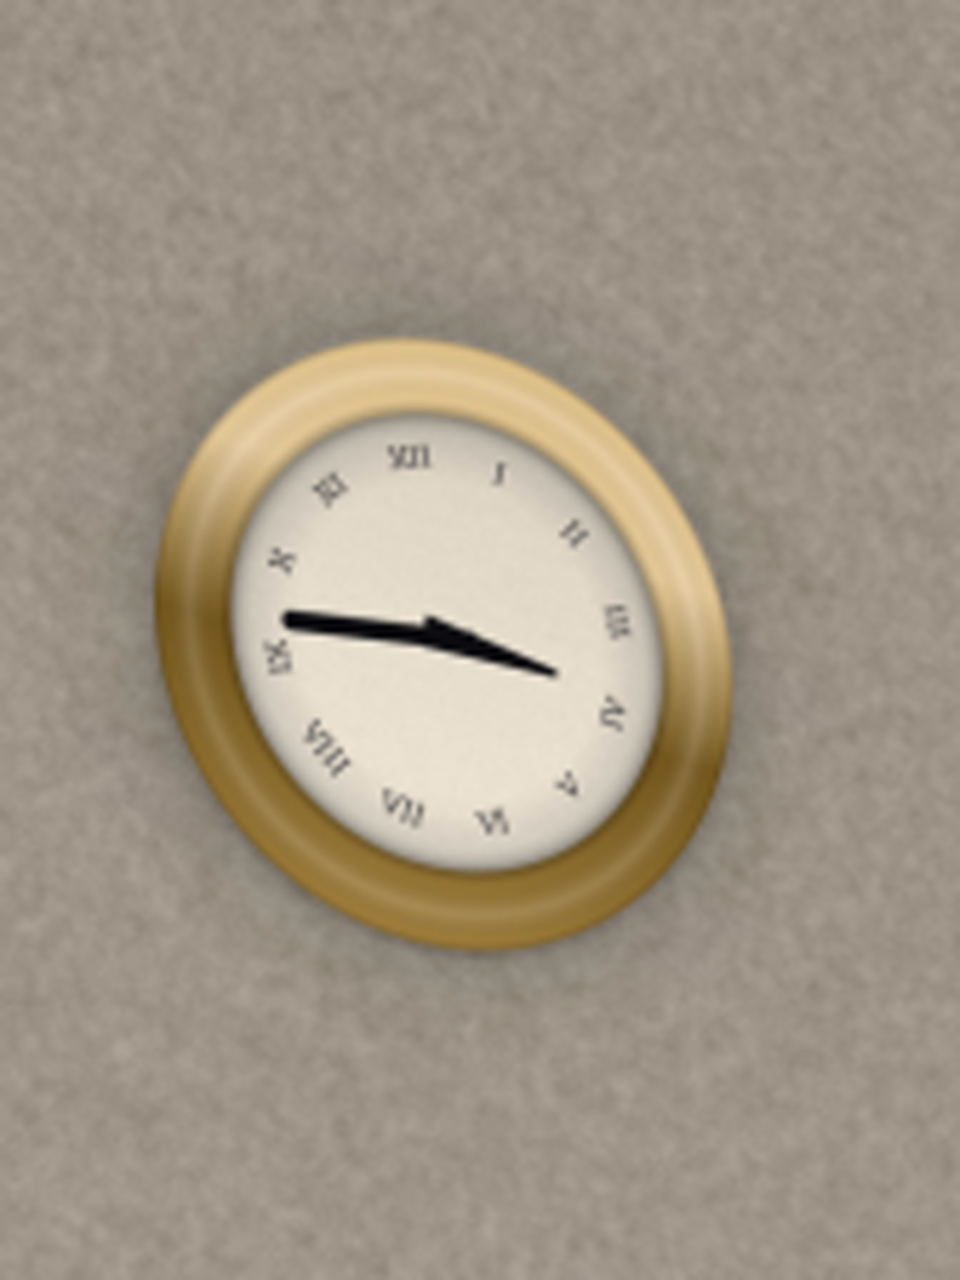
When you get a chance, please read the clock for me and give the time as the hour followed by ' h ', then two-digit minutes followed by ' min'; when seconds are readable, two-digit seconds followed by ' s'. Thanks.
3 h 47 min
